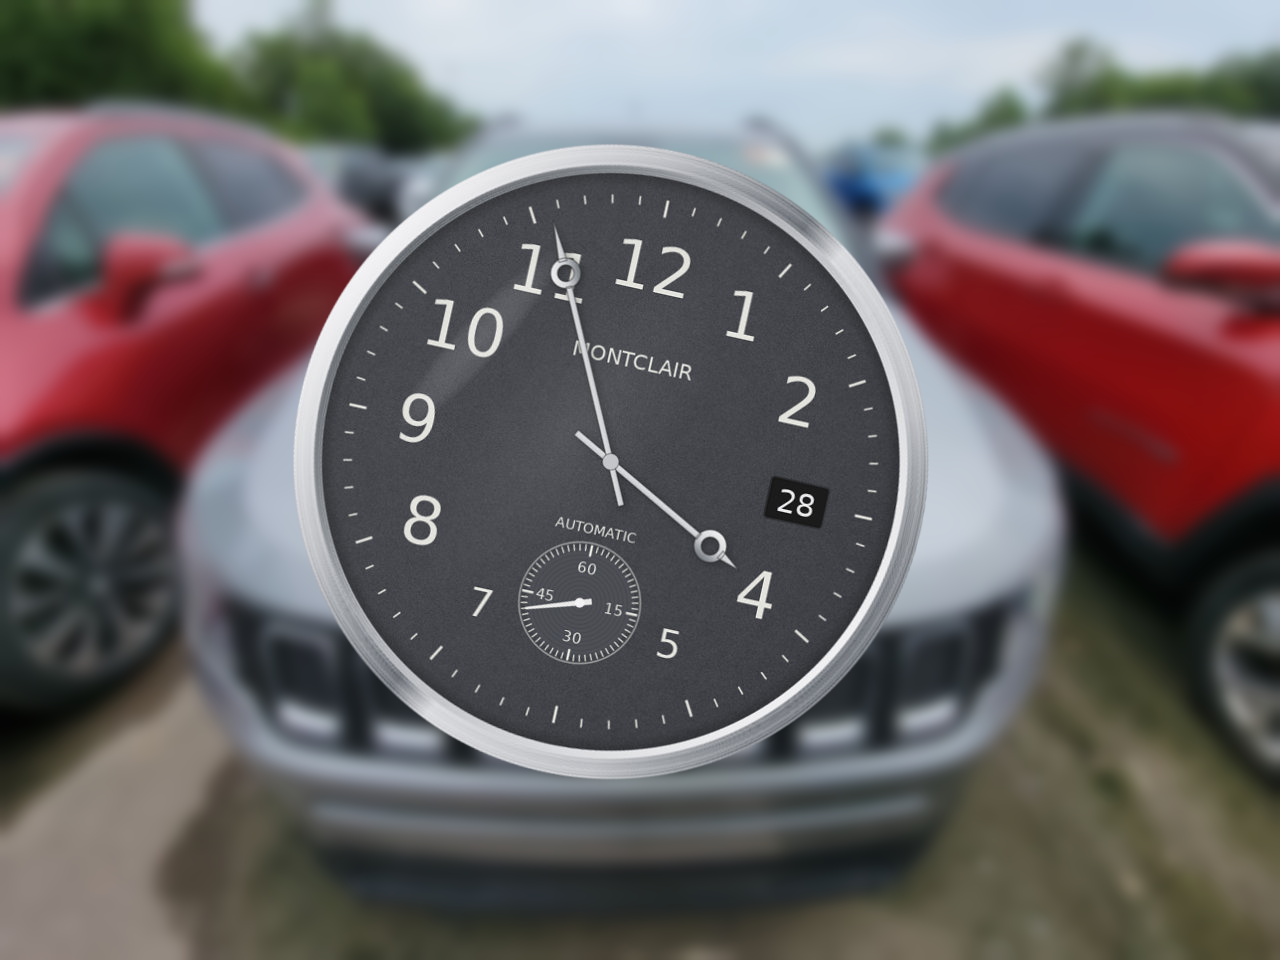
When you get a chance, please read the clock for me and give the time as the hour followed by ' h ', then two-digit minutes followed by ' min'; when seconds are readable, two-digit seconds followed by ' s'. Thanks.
3 h 55 min 42 s
